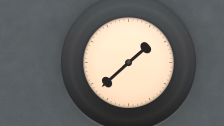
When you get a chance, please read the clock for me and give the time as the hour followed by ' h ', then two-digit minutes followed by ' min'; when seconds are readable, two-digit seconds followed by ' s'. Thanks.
1 h 38 min
